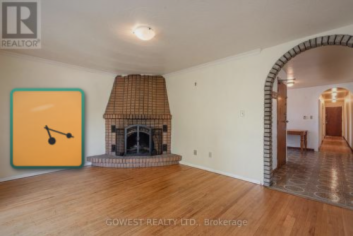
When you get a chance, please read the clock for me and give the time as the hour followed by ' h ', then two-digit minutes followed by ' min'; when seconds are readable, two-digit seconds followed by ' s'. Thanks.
5 h 18 min
